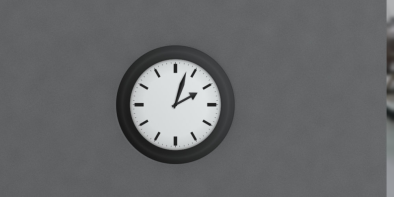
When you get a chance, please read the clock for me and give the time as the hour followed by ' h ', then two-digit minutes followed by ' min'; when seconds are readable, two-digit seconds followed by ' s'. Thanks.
2 h 03 min
